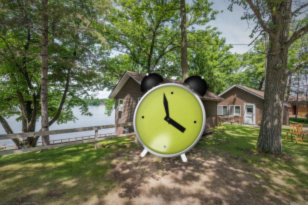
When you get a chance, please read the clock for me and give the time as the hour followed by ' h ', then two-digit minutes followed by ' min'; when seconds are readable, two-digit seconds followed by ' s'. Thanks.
3 h 57 min
